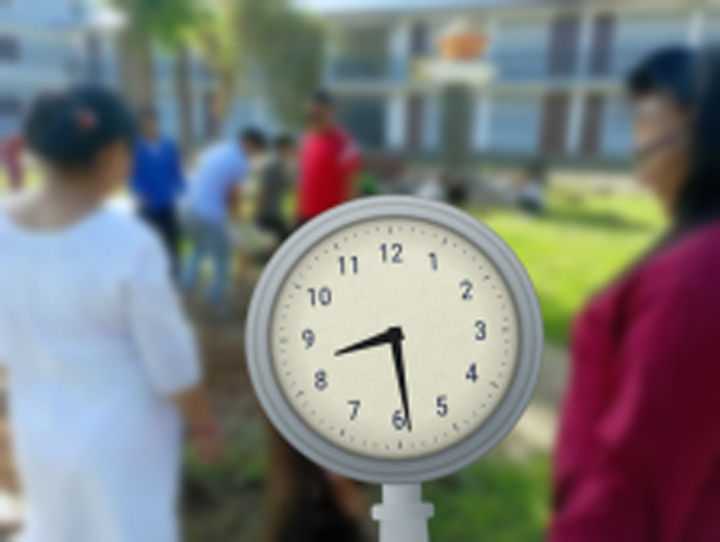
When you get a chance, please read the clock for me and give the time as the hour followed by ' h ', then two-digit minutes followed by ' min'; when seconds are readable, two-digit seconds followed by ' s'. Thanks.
8 h 29 min
